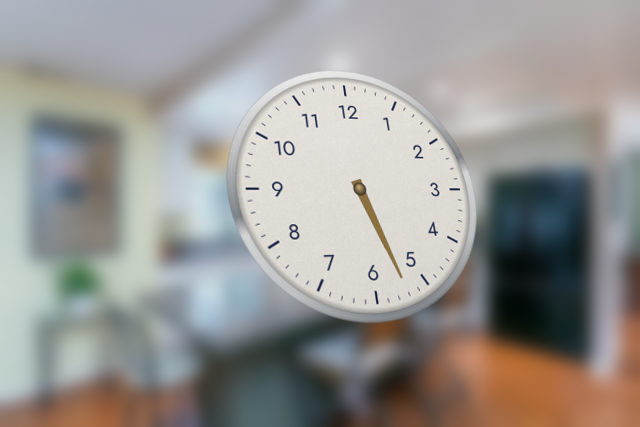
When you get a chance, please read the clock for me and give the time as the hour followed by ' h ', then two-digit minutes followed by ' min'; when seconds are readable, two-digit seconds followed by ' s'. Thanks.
5 h 27 min
